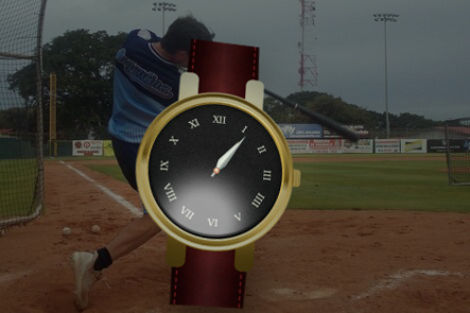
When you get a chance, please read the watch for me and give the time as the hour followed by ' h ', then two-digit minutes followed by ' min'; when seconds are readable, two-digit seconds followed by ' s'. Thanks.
1 h 06 min
